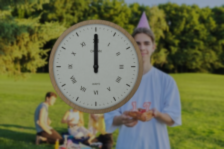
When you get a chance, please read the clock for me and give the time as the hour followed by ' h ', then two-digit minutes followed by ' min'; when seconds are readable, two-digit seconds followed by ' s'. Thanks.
12 h 00 min
